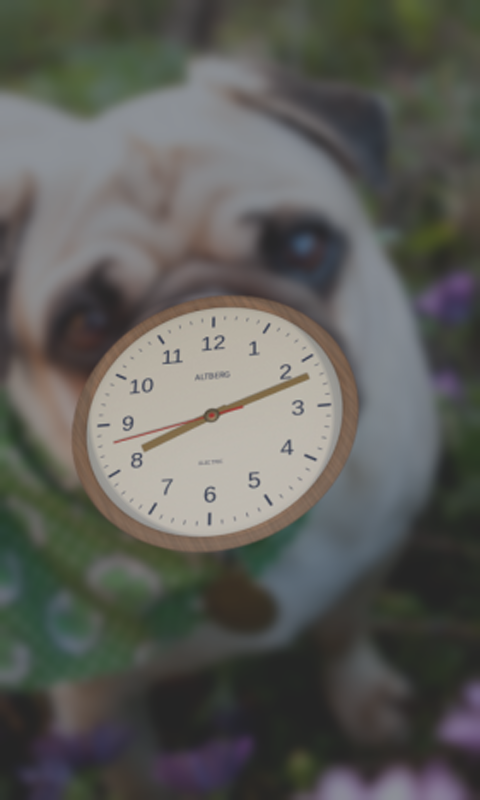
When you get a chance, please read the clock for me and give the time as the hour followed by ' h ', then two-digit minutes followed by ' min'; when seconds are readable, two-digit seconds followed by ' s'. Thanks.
8 h 11 min 43 s
